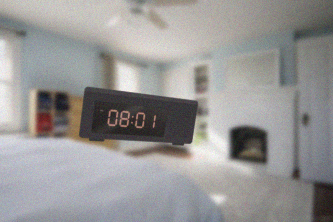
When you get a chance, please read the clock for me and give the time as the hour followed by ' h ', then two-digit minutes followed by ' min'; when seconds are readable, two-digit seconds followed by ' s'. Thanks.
8 h 01 min
